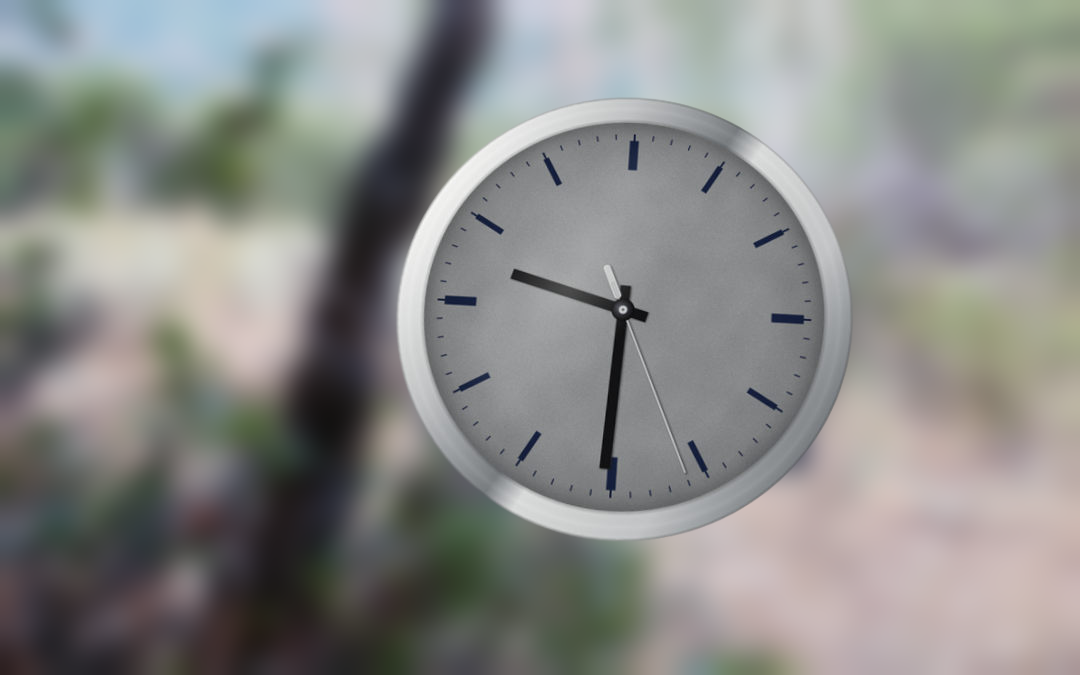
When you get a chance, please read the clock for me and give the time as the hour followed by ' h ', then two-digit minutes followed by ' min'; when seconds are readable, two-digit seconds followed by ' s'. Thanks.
9 h 30 min 26 s
